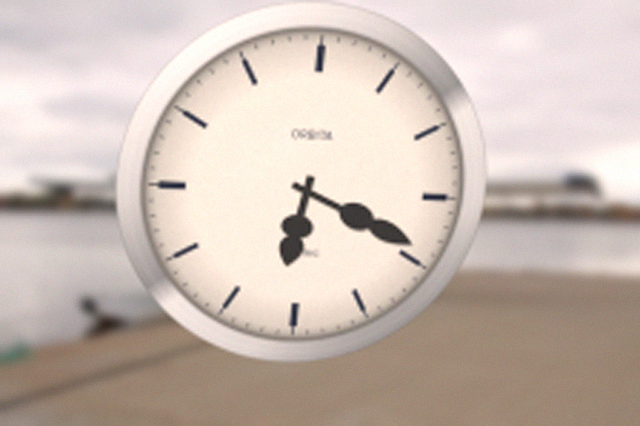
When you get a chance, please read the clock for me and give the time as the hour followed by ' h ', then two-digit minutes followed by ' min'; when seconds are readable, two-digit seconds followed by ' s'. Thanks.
6 h 19 min
